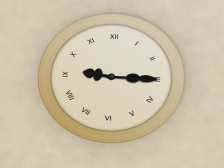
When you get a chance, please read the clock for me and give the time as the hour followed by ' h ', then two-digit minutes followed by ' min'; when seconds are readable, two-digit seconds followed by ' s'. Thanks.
9 h 15 min
